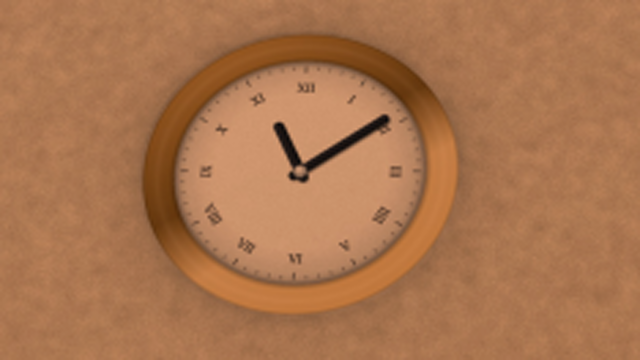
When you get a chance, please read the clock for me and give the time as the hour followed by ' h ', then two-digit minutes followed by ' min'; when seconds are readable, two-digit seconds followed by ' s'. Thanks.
11 h 09 min
